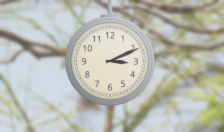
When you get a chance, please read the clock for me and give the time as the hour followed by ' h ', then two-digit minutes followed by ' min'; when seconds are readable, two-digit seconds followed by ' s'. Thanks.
3 h 11 min
